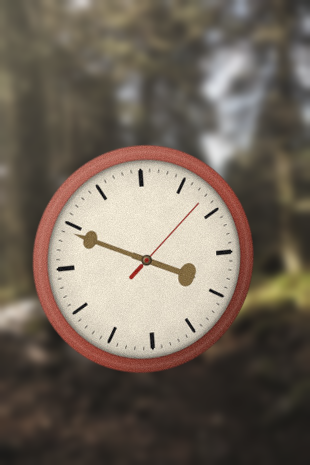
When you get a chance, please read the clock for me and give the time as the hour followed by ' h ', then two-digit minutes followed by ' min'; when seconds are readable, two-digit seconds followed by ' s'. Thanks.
3 h 49 min 08 s
